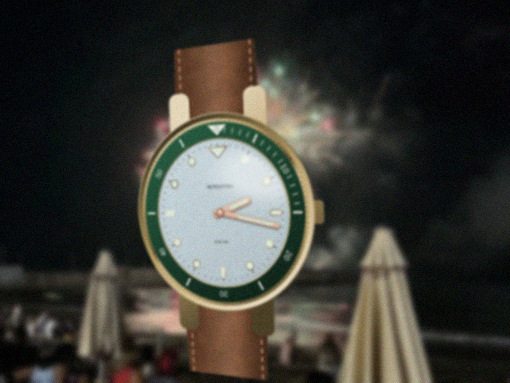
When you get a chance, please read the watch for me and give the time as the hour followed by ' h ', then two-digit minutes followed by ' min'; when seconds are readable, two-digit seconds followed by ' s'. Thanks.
2 h 17 min
